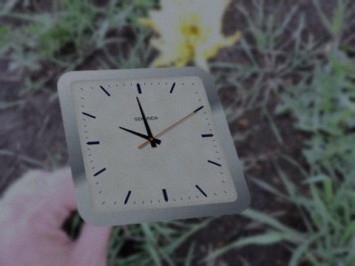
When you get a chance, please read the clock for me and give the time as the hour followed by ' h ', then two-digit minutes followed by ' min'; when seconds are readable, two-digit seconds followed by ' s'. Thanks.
9 h 59 min 10 s
